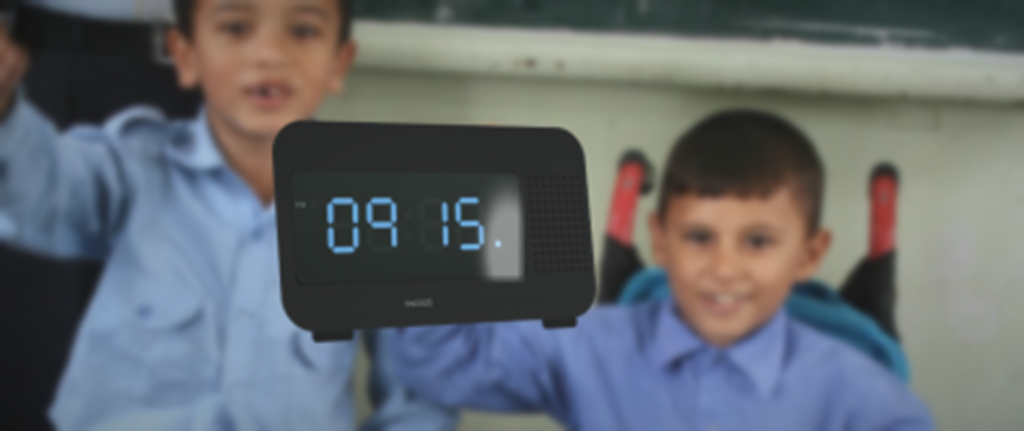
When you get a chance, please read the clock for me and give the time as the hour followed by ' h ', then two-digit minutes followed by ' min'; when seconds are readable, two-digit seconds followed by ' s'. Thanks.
9 h 15 min
